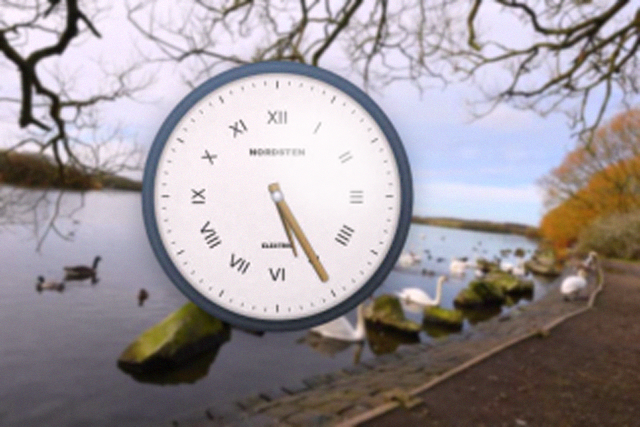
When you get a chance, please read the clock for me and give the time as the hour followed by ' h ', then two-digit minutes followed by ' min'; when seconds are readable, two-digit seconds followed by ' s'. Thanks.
5 h 25 min
